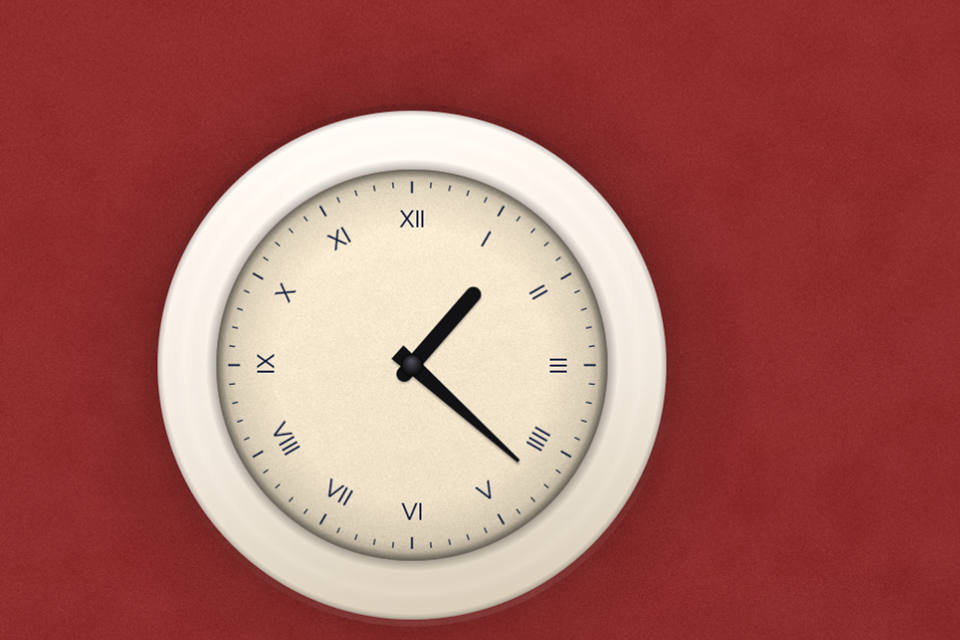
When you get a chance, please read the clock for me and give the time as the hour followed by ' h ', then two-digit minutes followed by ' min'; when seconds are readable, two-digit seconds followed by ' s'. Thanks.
1 h 22 min
